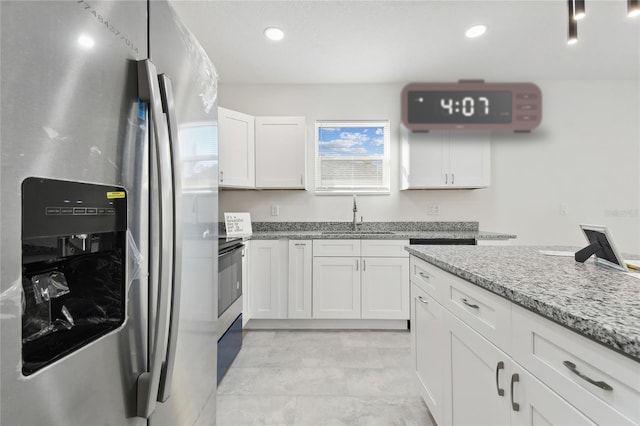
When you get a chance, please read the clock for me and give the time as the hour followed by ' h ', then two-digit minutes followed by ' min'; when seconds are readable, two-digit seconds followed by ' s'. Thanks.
4 h 07 min
